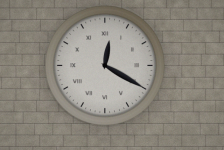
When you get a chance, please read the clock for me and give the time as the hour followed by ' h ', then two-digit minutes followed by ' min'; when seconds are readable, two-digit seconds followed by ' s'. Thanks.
12 h 20 min
